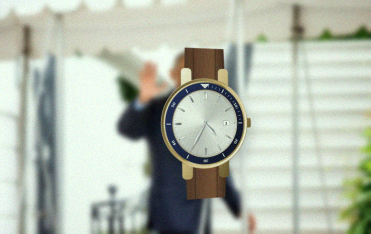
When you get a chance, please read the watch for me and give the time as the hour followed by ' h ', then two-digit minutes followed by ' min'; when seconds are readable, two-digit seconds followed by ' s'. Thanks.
4 h 35 min
